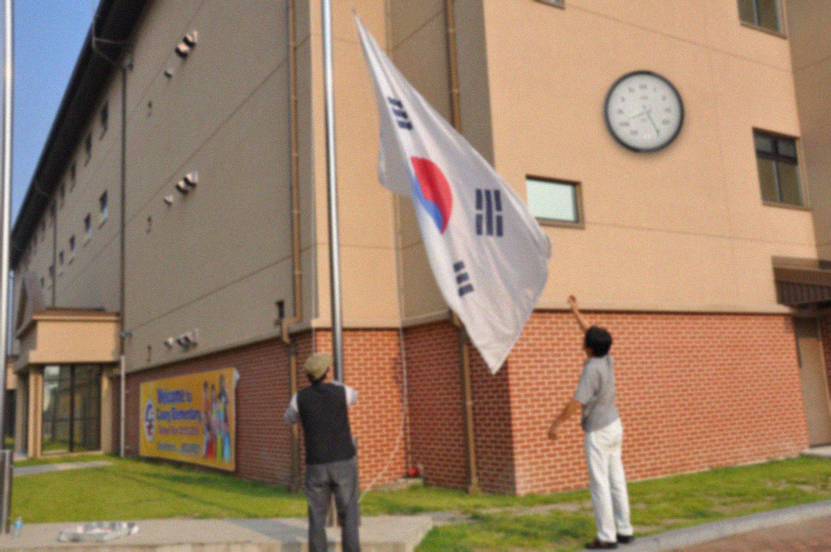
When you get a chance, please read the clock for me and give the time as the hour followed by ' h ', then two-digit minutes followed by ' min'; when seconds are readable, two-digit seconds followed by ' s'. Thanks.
8 h 26 min
